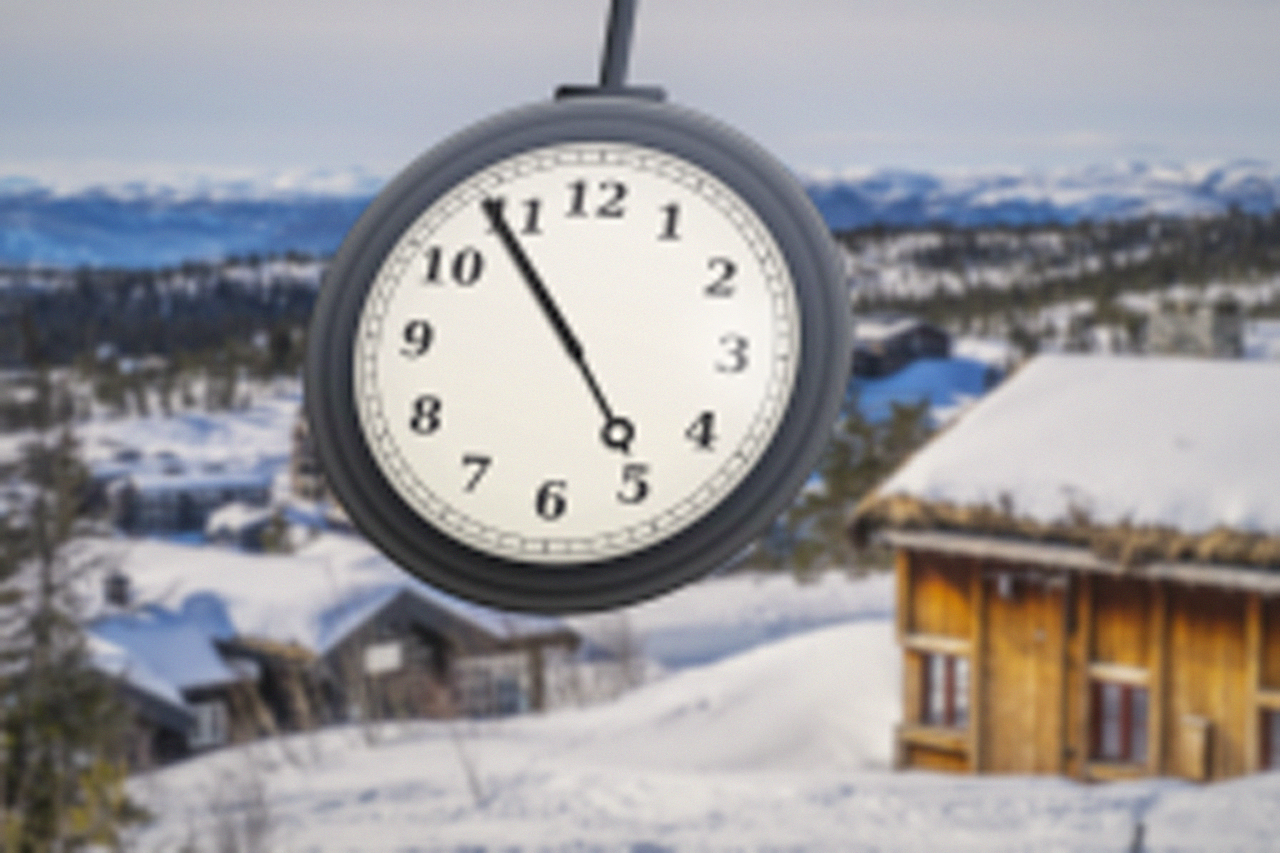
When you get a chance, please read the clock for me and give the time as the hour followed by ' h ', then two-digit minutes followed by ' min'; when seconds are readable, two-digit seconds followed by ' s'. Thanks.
4 h 54 min
